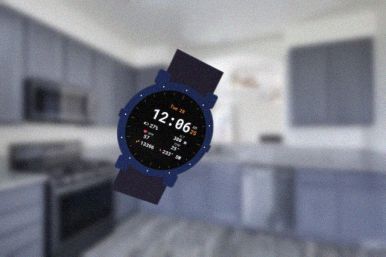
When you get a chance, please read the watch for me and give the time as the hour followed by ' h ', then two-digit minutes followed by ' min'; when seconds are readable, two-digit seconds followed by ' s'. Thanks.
12 h 06 min
